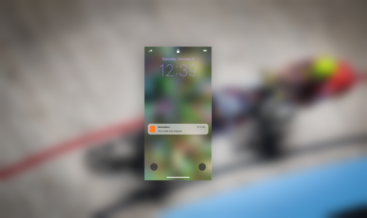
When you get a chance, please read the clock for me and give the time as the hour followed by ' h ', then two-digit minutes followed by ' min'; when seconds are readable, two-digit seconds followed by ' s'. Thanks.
12 h 39 min
